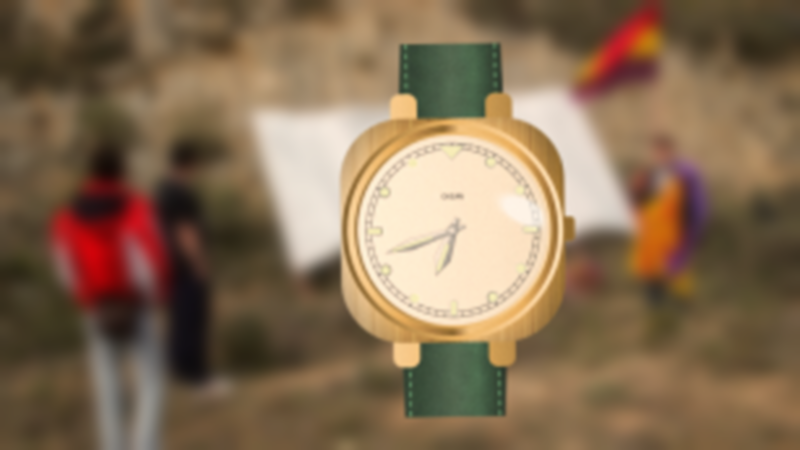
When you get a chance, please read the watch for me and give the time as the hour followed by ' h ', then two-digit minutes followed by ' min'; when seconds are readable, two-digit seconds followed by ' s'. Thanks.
6 h 42 min
